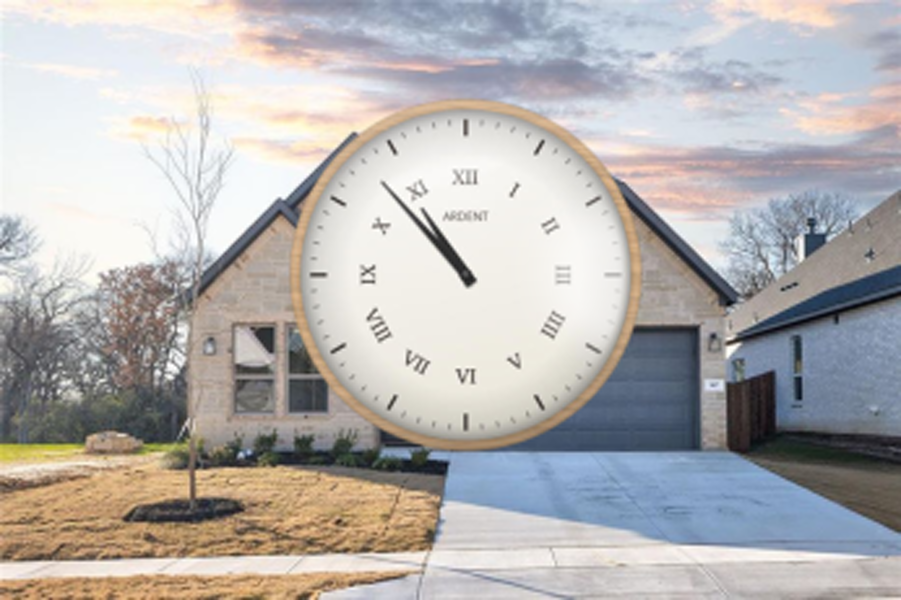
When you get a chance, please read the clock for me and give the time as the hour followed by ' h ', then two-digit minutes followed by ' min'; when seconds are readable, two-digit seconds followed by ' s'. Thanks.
10 h 53 min
